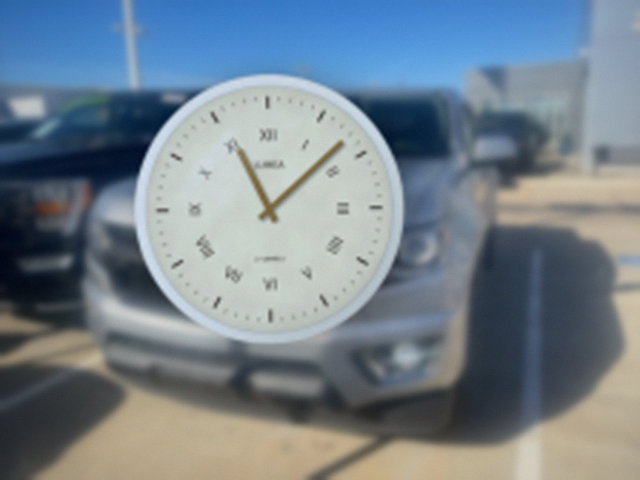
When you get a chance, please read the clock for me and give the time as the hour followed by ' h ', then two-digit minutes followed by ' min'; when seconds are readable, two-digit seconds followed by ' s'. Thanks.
11 h 08 min
